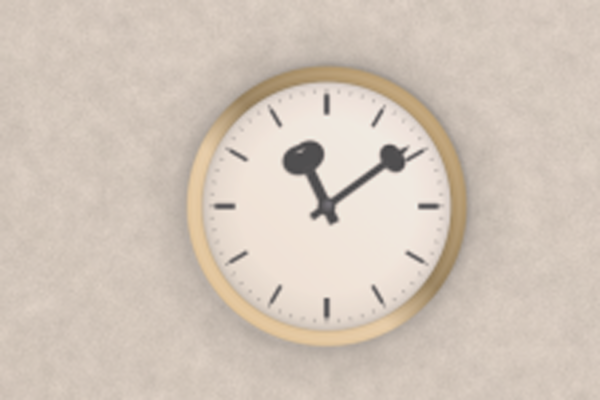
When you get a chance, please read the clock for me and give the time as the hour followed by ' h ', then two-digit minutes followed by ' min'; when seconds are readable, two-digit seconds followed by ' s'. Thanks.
11 h 09 min
